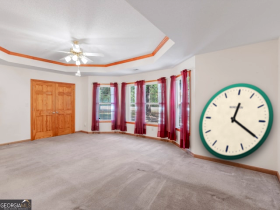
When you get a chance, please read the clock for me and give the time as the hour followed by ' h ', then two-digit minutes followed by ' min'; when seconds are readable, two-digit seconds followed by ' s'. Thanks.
12 h 20 min
